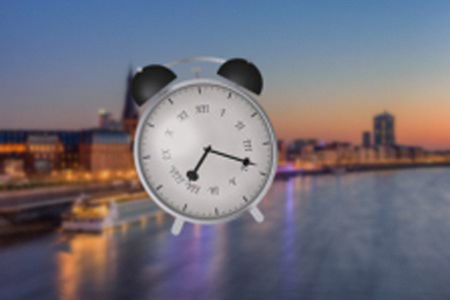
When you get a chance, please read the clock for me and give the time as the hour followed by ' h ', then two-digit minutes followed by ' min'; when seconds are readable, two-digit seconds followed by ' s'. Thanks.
7 h 19 min
